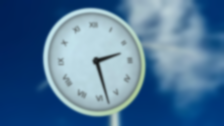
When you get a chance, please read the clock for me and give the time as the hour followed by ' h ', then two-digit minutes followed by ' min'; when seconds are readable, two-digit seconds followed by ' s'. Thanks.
2 h 28 min
